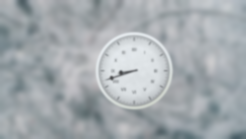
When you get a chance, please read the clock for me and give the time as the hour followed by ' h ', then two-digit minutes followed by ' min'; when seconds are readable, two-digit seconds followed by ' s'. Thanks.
8 h 42 min
